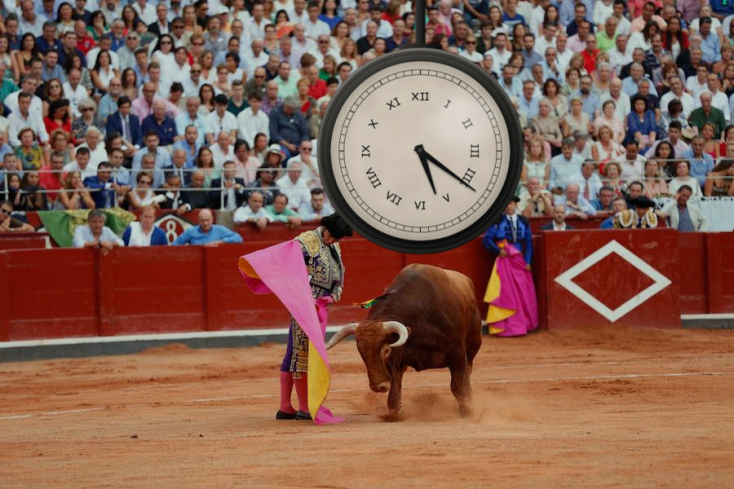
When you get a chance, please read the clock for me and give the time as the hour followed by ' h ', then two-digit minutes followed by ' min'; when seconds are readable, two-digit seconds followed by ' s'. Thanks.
5 h 21 min
